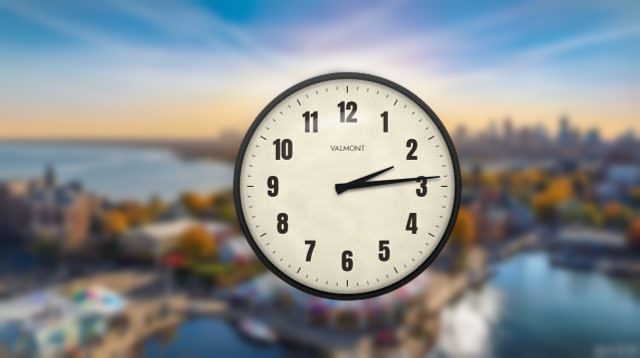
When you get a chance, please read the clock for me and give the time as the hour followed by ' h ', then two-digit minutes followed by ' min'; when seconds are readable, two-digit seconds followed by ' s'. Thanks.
2 h 14 min
